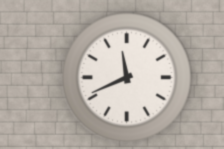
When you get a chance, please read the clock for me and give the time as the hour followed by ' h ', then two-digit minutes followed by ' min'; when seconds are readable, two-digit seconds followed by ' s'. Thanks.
11 h 41 min
